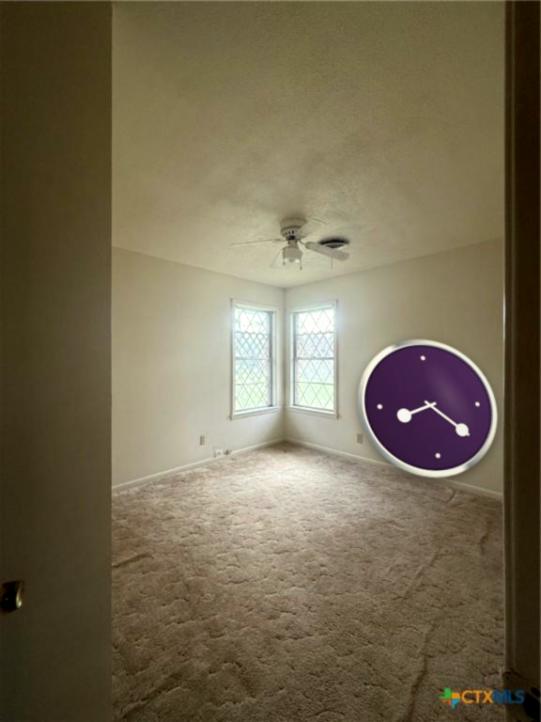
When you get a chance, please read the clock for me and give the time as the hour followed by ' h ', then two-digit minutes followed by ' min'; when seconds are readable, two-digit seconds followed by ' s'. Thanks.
8 h 22 min
